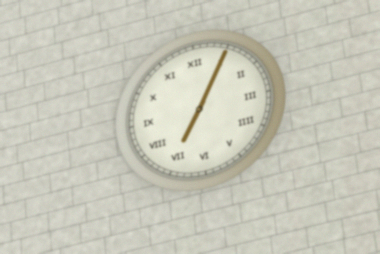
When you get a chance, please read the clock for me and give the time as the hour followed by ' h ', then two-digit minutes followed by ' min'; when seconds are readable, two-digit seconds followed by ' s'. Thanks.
7 h 05 min
